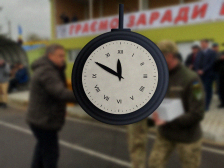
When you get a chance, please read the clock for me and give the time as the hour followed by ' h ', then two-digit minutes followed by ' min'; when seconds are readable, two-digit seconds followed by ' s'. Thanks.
11 h 50 min
